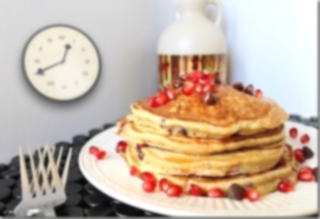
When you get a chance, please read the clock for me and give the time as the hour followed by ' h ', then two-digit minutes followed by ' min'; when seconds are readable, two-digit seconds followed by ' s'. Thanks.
12 h 41 min
